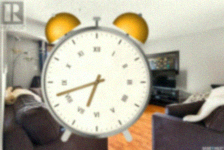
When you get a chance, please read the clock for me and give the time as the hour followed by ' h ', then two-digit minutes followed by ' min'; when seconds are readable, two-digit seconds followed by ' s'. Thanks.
6 h 42 min
